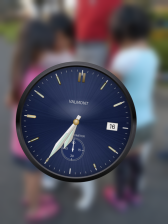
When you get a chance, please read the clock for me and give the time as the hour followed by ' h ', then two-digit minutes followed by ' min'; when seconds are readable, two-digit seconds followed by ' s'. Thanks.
6 h 35 min
